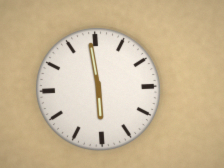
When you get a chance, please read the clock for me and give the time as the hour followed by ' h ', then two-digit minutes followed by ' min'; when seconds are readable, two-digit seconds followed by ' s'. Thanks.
5 h 59 min
